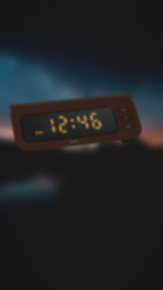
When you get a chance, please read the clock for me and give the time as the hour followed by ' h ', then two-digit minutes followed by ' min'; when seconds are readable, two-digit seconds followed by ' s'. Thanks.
12 h 46 min
